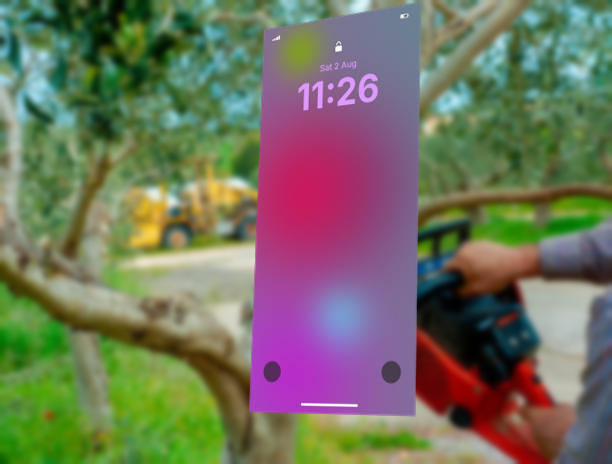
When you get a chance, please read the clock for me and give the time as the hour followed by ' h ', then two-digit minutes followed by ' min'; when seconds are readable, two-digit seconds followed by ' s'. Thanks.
11 h 26 min
